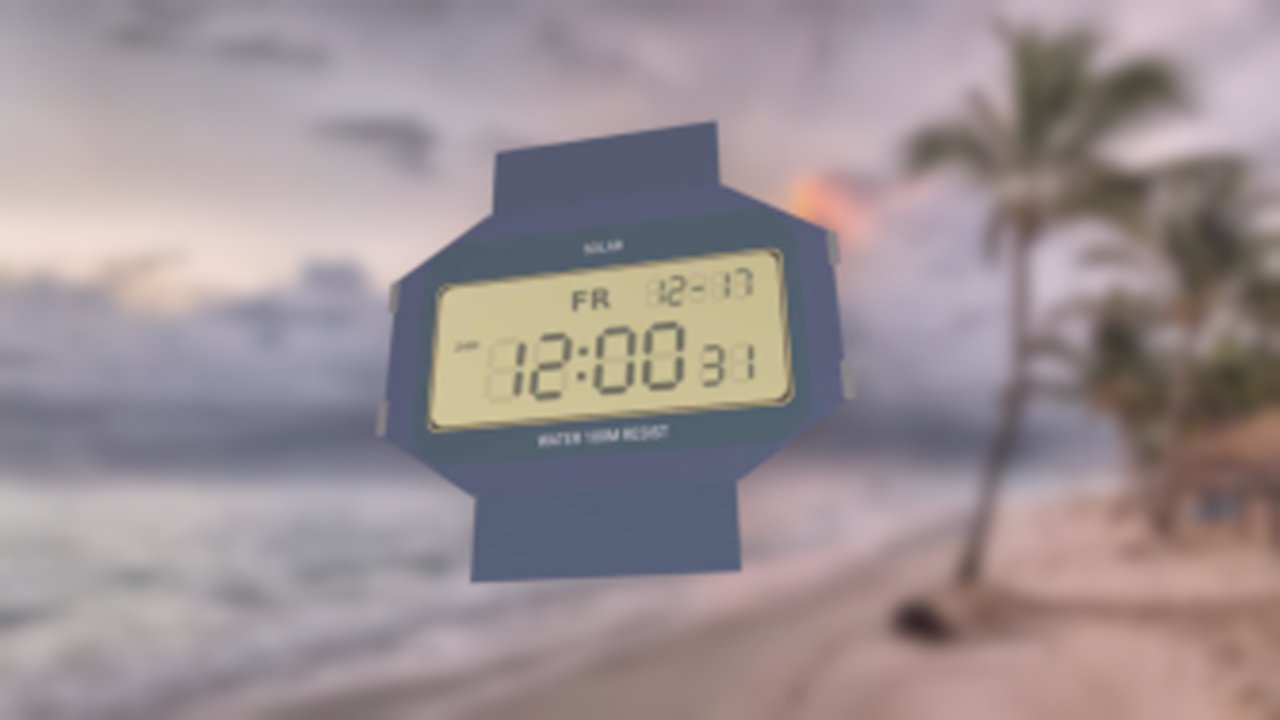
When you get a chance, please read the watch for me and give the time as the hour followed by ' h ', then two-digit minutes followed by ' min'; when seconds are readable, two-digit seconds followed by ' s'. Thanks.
12 h 00 min 31 s
